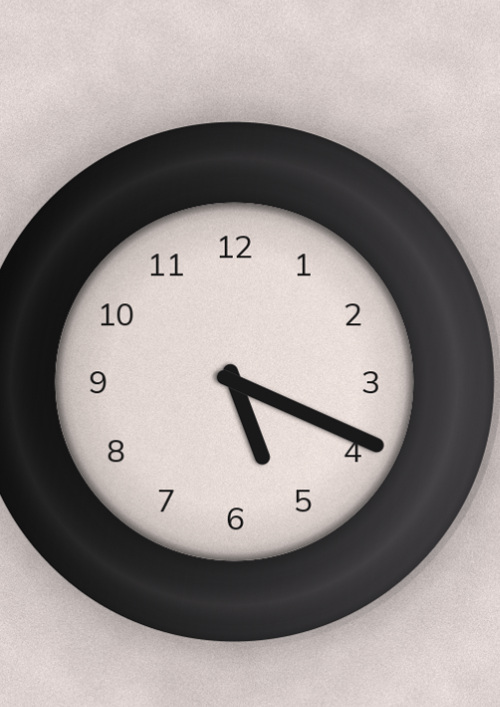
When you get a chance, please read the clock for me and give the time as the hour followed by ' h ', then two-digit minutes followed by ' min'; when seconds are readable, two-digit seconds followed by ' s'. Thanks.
5 h 19 min
